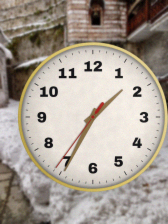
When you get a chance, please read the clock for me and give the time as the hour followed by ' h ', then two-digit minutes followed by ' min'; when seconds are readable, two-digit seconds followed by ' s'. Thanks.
1 h 34 min 36 s
